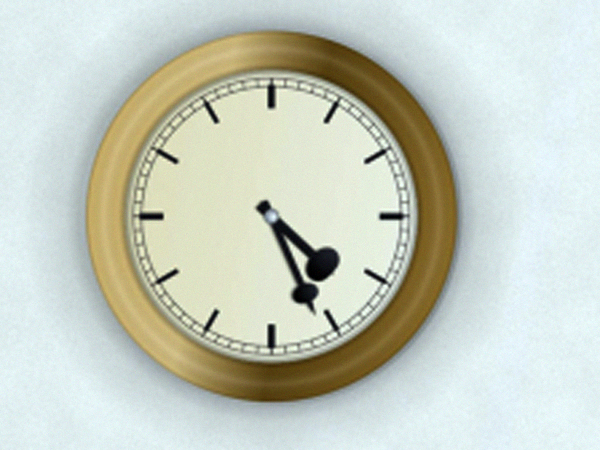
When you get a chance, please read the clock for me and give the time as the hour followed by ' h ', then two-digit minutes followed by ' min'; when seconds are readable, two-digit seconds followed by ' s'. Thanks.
4 h 26 min
